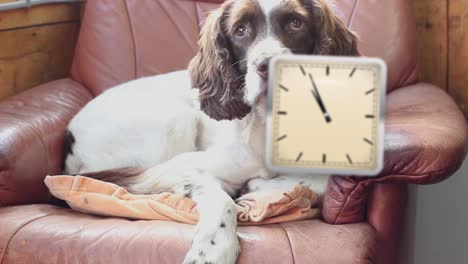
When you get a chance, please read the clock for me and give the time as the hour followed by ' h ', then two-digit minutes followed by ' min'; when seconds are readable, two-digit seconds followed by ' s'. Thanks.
10 h 56 min
